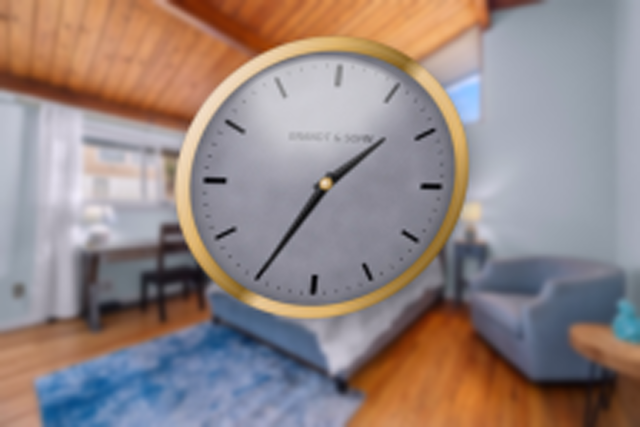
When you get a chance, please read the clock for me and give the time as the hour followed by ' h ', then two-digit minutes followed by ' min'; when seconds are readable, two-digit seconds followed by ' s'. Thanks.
1 h 35 min
